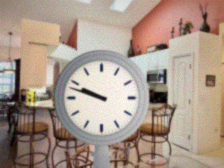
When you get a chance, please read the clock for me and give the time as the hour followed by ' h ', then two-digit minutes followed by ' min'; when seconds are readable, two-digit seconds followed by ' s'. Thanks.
9 h 48 min
